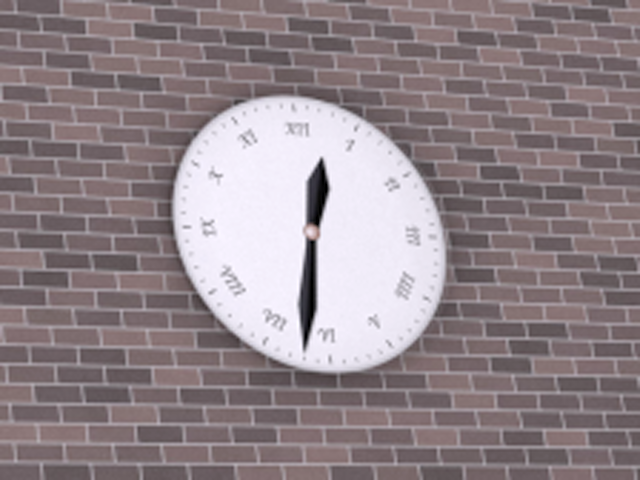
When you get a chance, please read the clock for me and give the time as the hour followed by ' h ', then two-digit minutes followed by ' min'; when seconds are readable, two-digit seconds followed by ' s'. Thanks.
12 h 32 min
